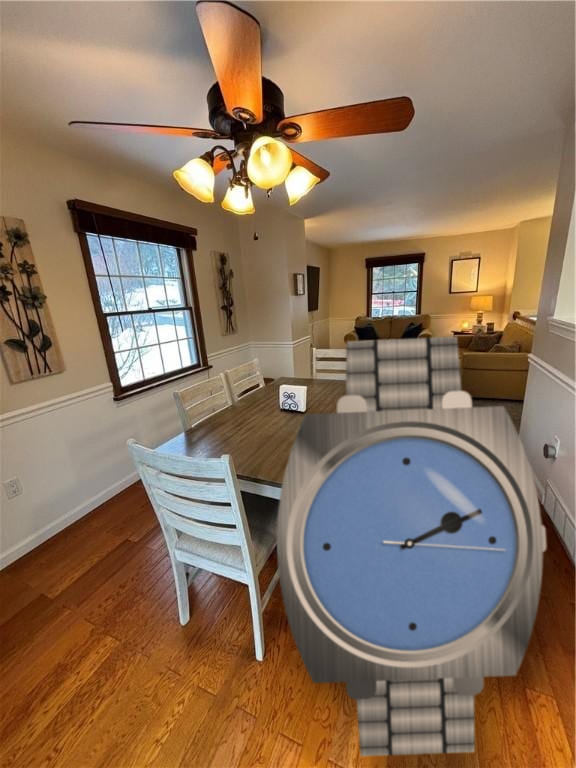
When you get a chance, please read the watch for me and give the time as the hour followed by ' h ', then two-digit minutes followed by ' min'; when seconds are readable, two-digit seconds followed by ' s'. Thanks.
2 h 11 min 16 s
